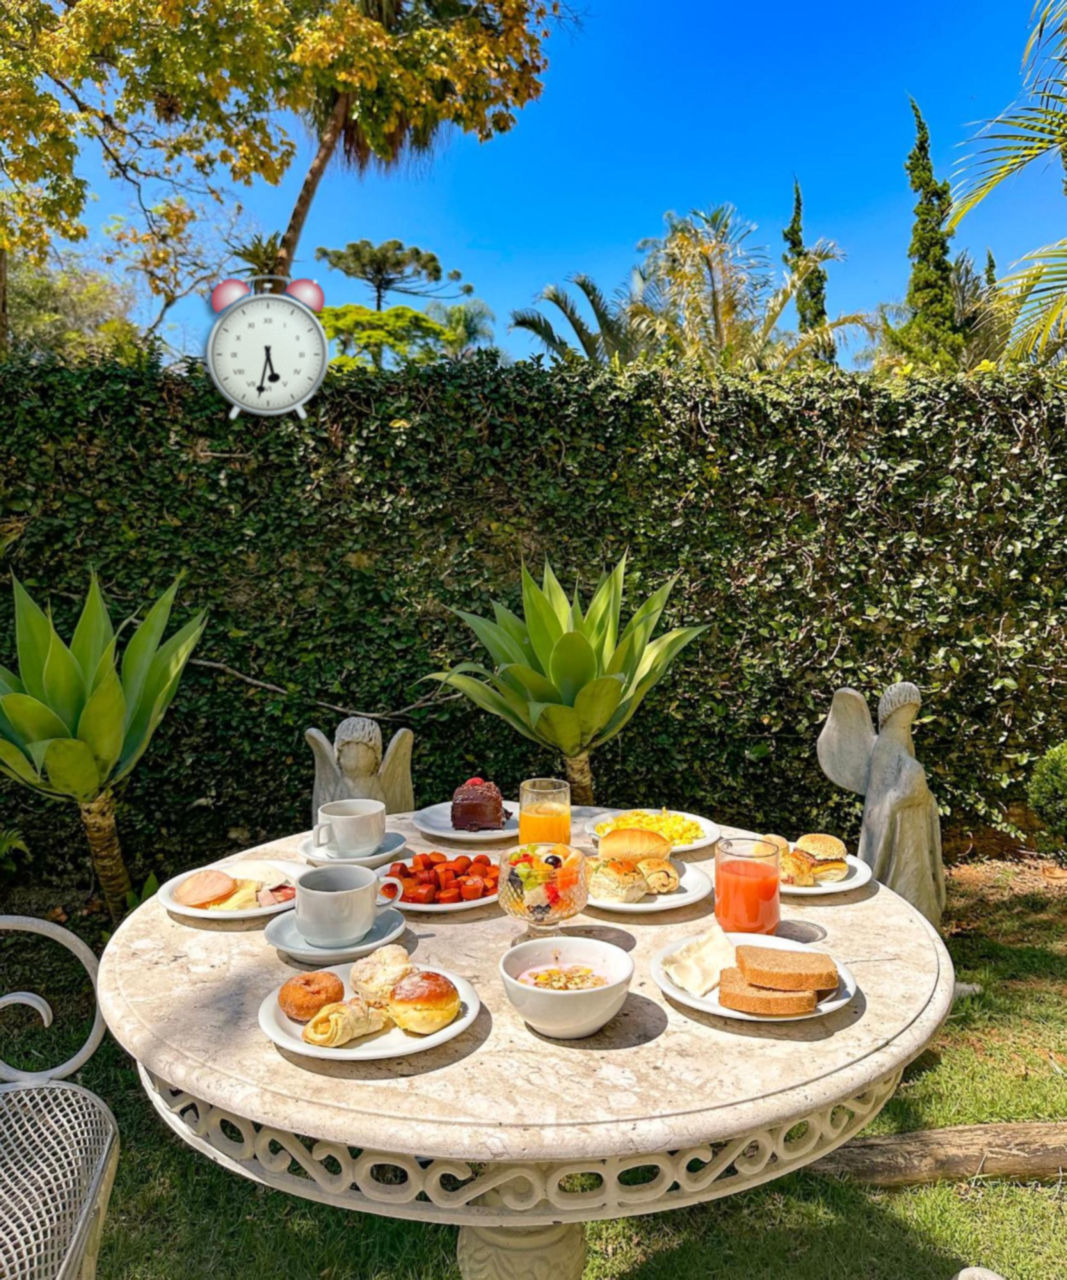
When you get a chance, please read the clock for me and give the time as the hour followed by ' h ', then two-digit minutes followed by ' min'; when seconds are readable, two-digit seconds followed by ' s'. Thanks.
5 h 32 min
